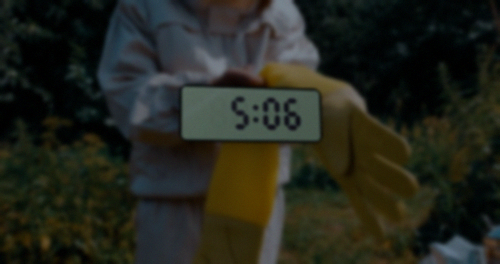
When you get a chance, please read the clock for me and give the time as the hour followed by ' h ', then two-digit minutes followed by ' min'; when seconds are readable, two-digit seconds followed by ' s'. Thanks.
5 h 06 min
